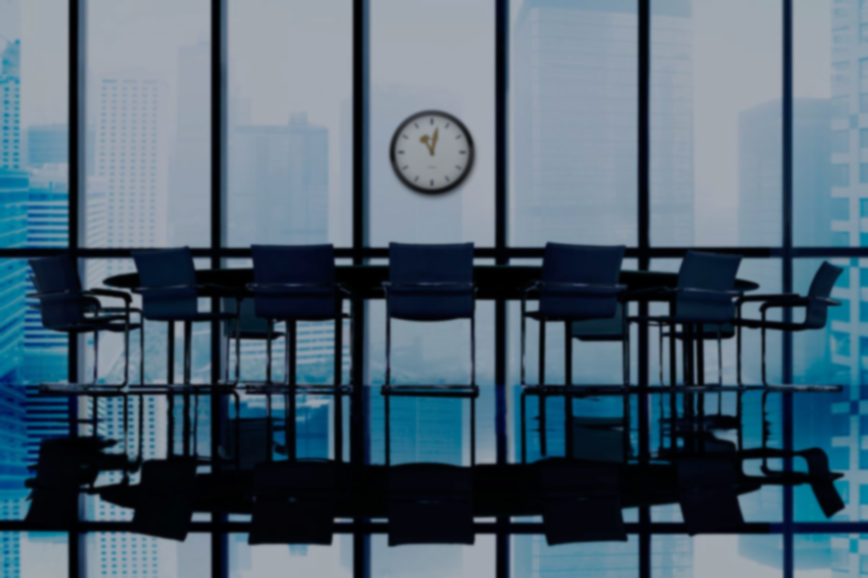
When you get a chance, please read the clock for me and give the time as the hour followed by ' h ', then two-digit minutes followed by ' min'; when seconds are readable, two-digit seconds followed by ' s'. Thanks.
11 h 02 min
